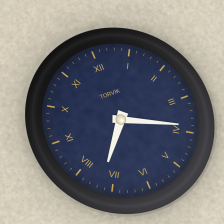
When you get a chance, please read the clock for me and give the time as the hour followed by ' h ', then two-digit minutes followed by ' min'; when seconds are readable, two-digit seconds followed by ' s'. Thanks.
7 h 19 min
